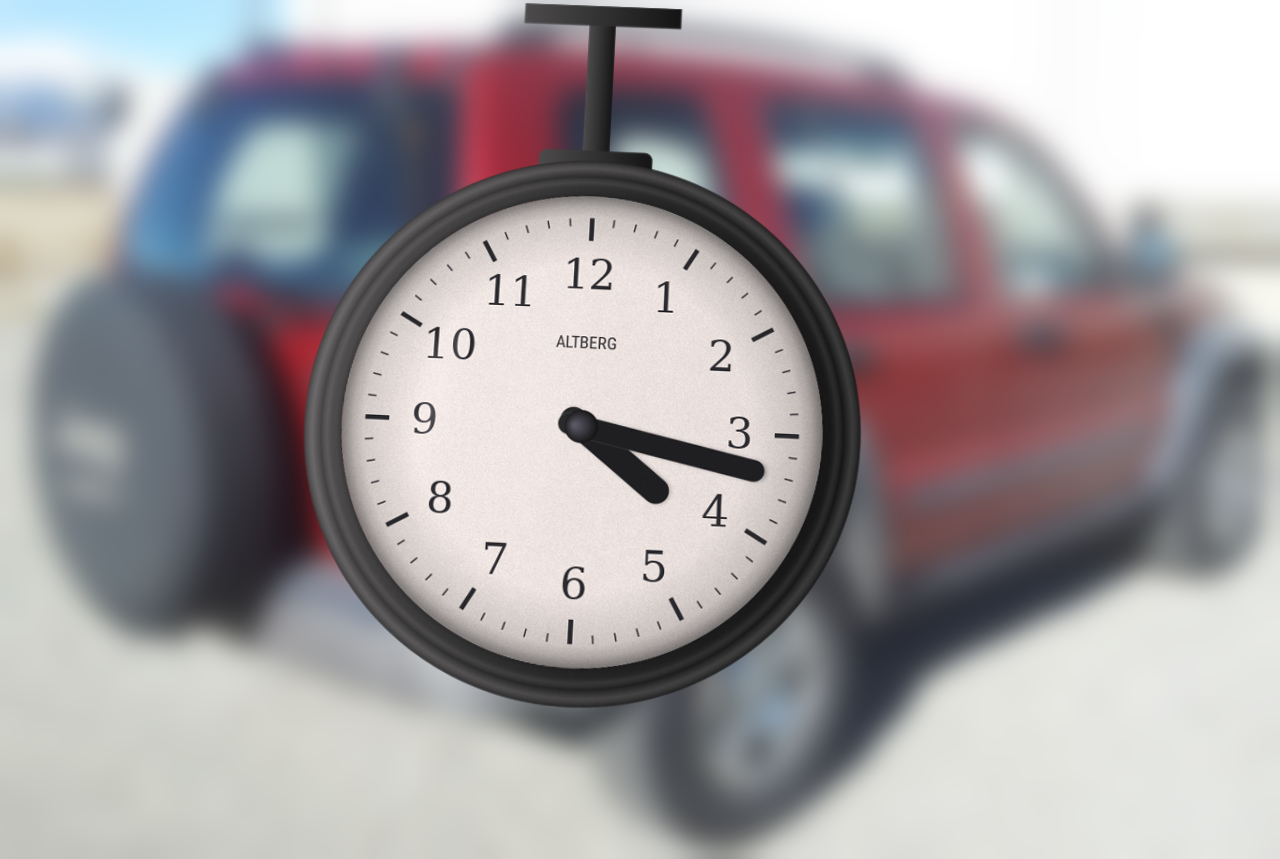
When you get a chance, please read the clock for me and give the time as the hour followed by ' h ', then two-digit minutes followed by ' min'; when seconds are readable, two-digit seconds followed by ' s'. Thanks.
4 h 17 min
